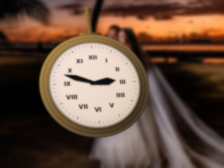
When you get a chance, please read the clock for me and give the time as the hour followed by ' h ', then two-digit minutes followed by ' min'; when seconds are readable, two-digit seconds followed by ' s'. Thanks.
2 h 48 min
